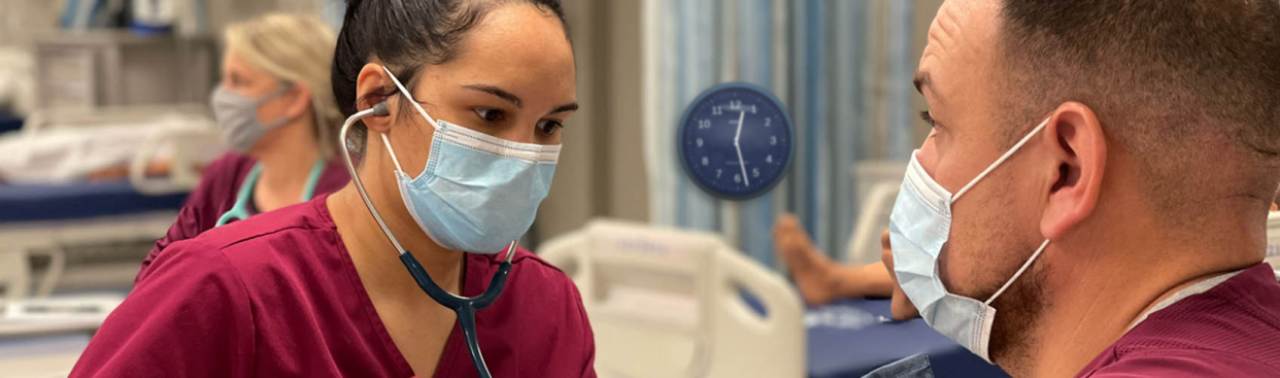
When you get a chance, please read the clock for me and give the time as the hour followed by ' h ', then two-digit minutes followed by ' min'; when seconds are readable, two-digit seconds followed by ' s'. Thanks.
12 h 28 min
